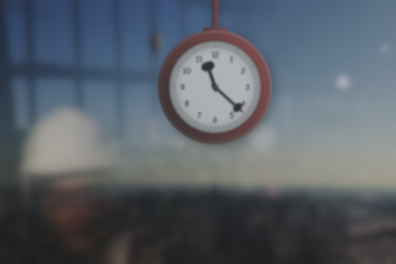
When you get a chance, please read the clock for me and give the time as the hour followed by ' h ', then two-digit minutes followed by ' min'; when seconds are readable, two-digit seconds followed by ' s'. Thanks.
11 h 22 min
